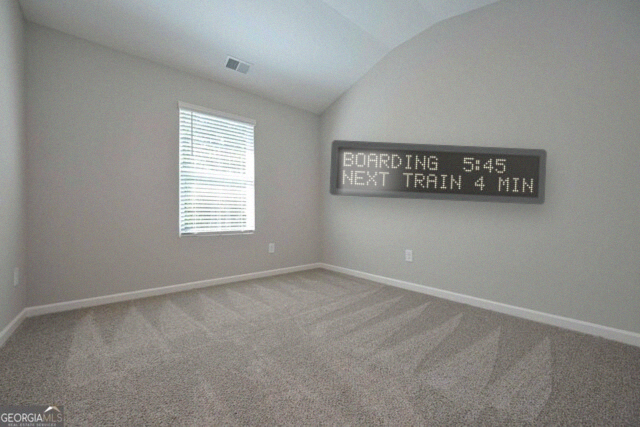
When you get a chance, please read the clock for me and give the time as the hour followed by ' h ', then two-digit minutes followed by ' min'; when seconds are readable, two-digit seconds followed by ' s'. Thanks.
5 h 45 min
